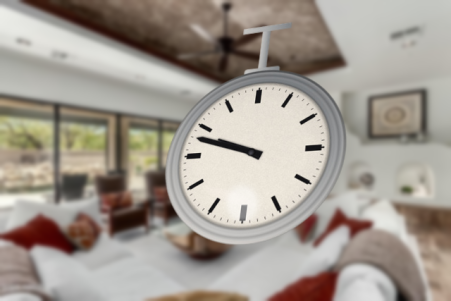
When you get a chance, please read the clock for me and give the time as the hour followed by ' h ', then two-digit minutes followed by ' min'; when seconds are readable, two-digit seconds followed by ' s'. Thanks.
9 h 48 min
